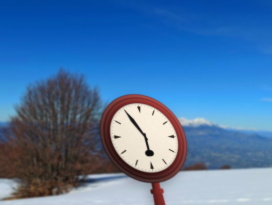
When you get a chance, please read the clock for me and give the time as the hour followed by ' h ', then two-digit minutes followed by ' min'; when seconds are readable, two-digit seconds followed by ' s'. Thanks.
5 h 55 min
